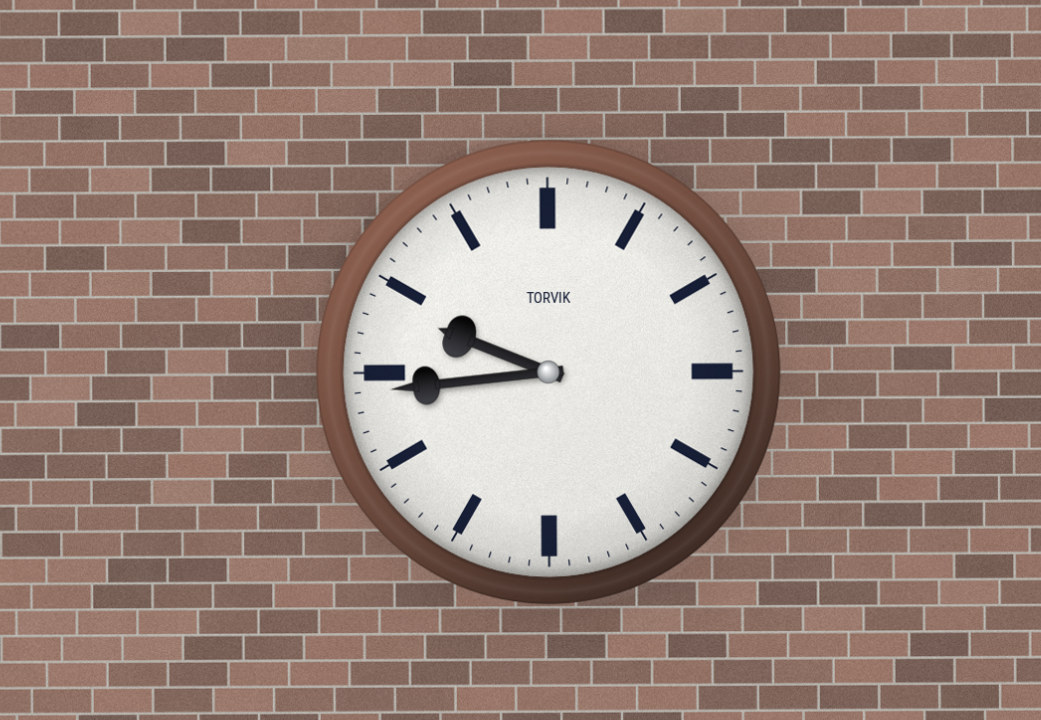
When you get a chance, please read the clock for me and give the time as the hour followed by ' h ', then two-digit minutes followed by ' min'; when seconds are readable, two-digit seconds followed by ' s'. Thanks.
9 h 44 min
